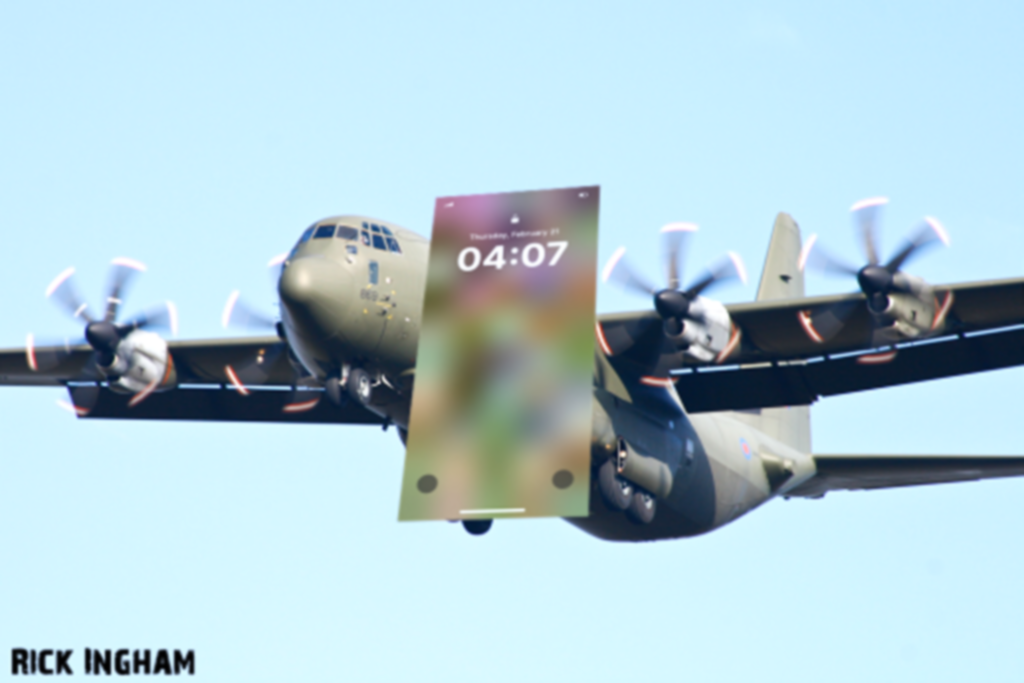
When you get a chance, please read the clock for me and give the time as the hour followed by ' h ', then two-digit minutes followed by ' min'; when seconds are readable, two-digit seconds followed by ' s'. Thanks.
4 h 07 min
